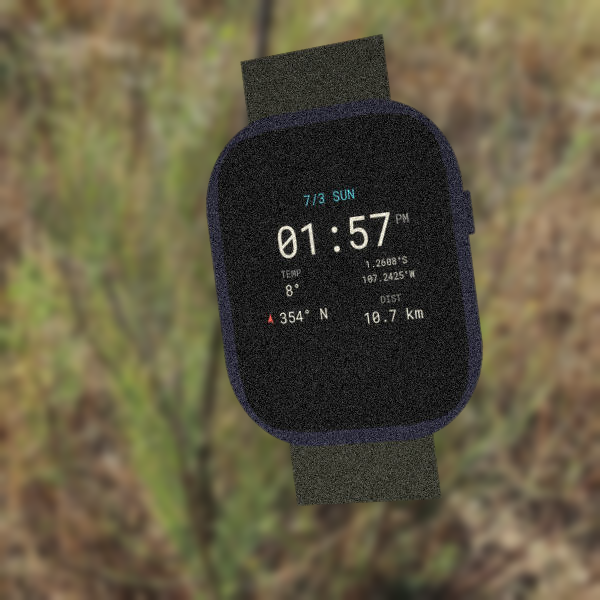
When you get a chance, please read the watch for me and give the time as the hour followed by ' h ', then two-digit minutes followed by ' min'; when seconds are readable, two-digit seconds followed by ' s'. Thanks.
1 h 57 min
